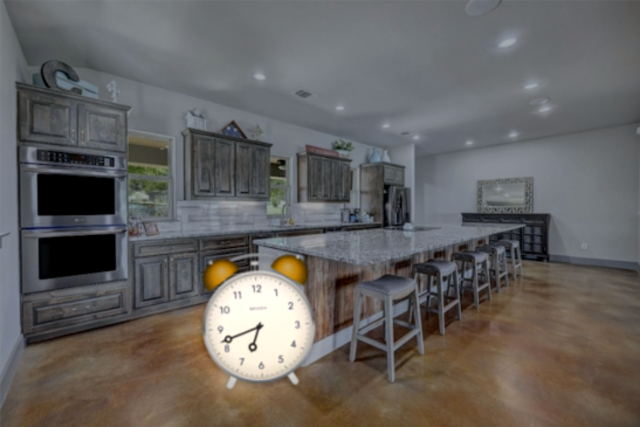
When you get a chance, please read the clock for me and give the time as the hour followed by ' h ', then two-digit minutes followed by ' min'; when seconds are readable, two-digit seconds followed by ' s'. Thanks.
6 h 42 min
